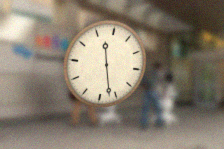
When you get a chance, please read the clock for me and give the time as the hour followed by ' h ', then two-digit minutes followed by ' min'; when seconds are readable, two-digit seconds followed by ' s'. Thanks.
11 h 27 min
